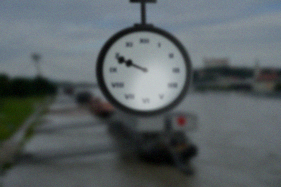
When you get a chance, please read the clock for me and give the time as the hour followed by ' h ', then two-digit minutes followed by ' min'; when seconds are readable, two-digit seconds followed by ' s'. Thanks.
9 h 49 min
